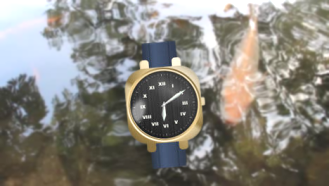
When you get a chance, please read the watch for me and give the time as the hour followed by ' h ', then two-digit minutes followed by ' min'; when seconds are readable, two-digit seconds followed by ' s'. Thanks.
6 h 10 min
